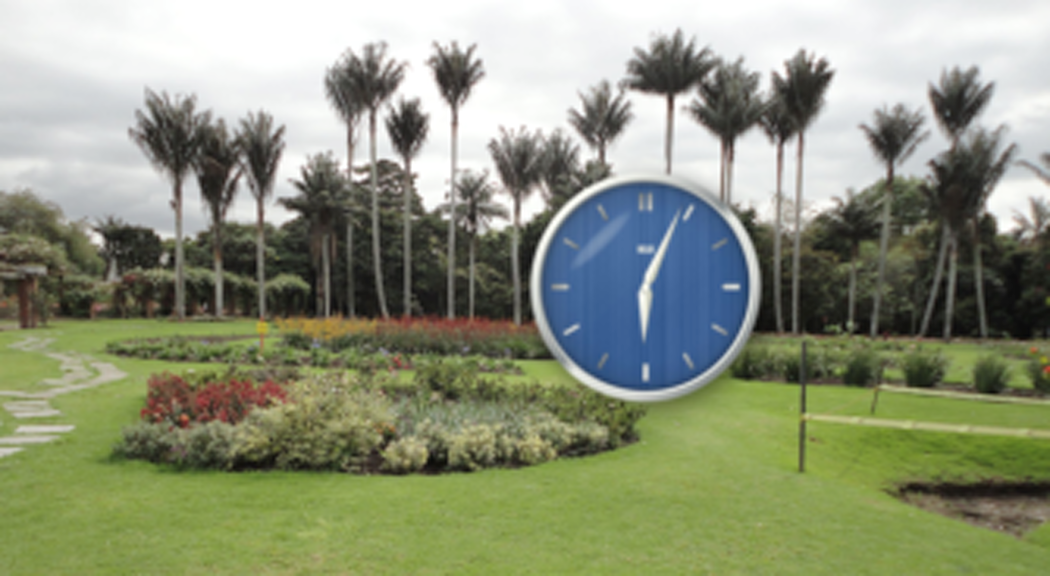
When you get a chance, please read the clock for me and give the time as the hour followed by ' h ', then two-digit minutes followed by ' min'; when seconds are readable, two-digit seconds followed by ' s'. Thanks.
6 h 04 min
